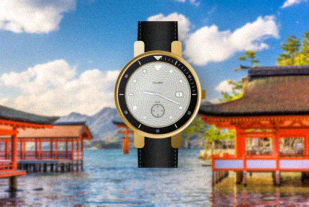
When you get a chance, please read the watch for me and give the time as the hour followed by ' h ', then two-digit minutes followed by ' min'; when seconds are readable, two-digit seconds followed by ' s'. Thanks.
9 h 19 min
